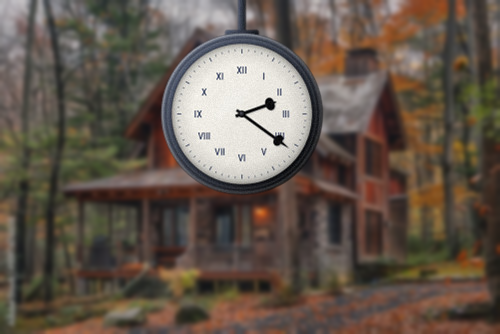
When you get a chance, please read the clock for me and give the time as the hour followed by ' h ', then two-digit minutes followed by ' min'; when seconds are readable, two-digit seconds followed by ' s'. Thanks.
2 h 21 min
